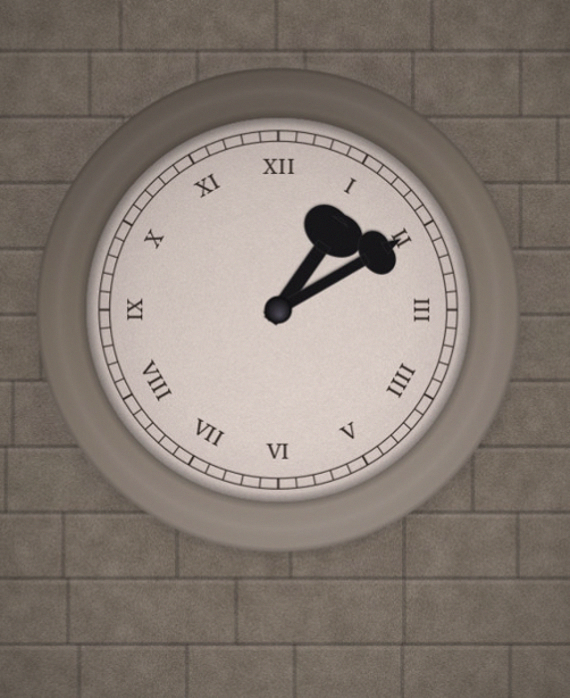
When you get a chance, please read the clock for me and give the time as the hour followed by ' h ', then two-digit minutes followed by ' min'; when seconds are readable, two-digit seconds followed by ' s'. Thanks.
1 h 10 min
